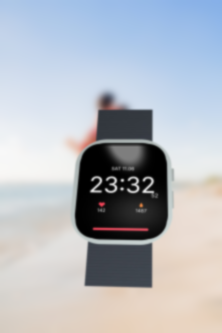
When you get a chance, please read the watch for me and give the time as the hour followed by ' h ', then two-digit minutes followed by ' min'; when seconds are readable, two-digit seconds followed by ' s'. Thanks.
23 h 32 min
